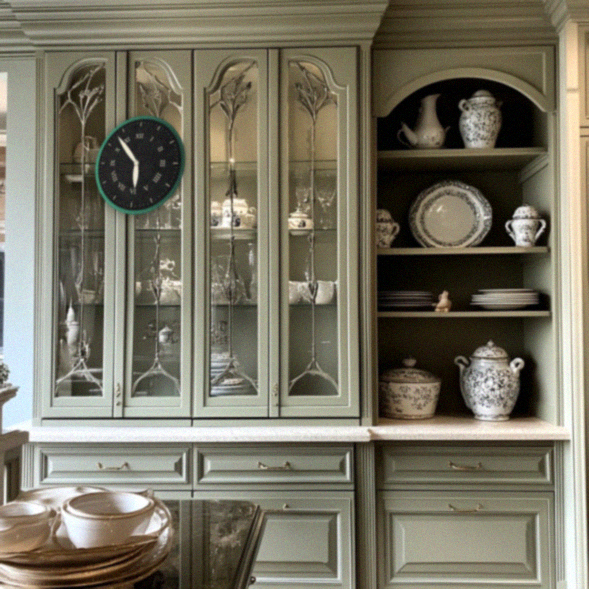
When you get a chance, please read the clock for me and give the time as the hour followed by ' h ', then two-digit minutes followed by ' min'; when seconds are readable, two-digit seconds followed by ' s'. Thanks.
5 h 53 min
